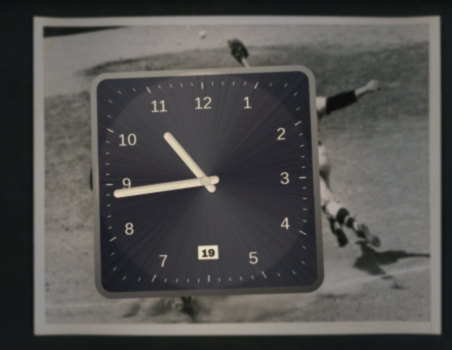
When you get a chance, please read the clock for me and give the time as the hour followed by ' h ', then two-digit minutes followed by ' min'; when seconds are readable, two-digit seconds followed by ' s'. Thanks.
10 h 44 min
